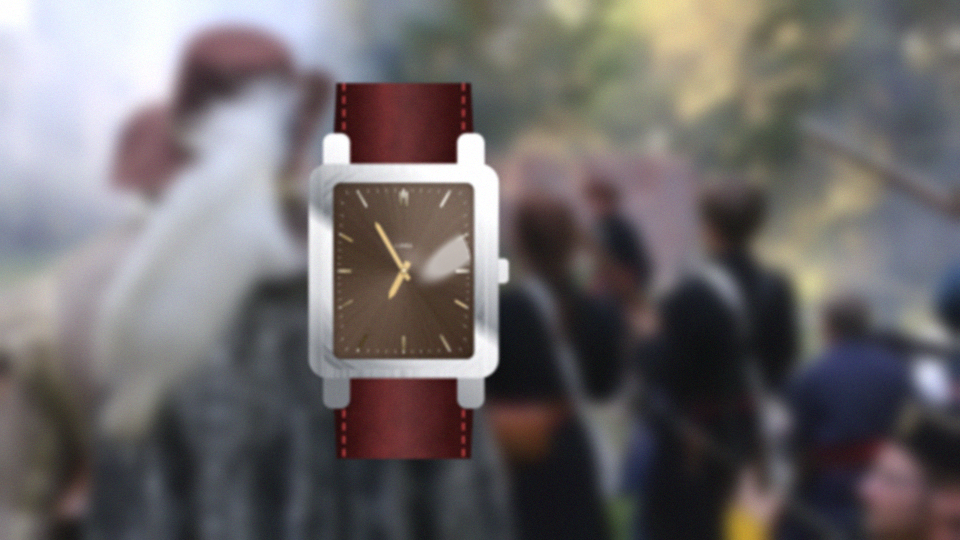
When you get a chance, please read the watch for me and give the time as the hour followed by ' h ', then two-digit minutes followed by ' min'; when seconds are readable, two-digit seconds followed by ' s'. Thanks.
6 h 55 min
